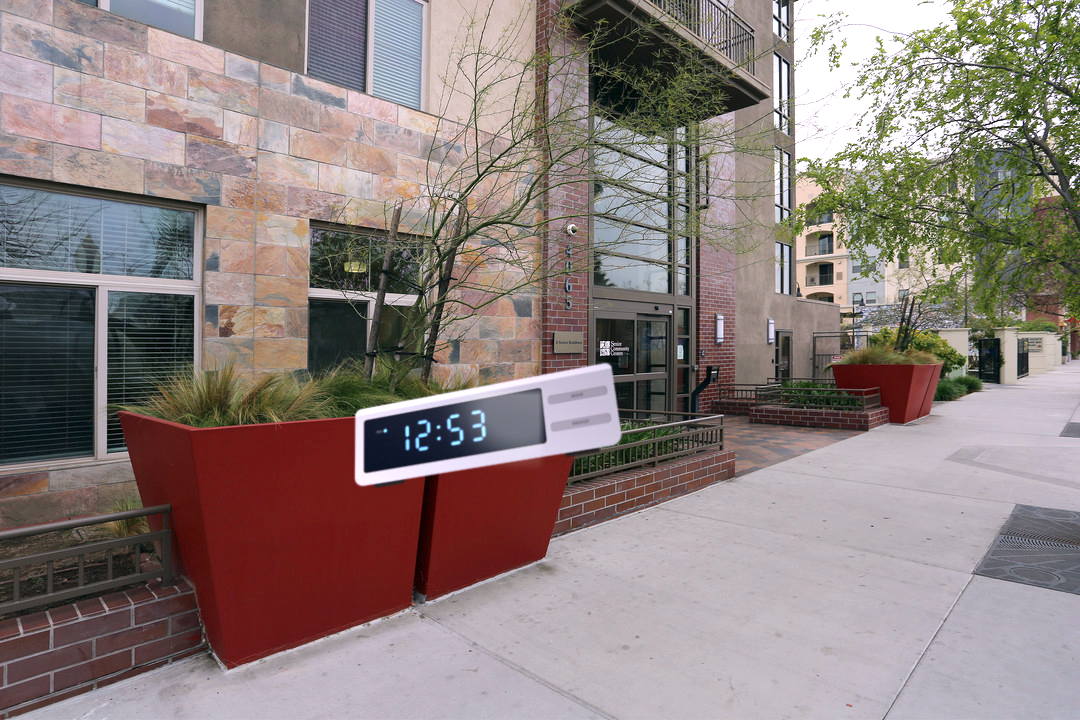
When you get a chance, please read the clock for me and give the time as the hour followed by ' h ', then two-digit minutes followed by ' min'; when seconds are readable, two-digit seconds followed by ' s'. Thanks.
12 h 53 min
